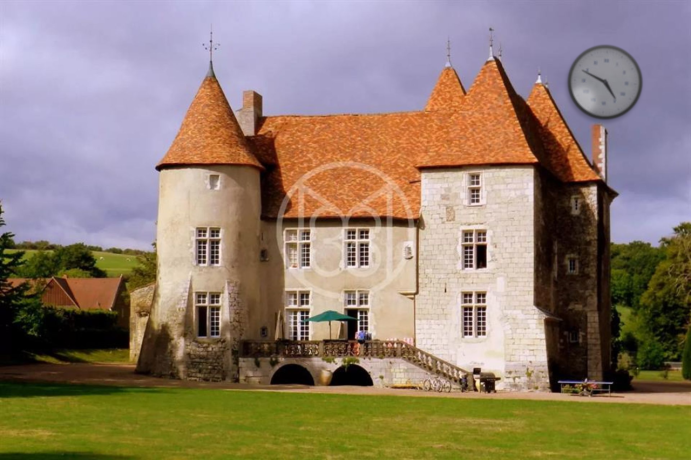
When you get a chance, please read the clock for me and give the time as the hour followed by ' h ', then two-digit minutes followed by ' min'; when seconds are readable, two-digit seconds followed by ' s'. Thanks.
4 h 49 min
